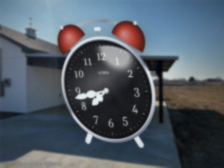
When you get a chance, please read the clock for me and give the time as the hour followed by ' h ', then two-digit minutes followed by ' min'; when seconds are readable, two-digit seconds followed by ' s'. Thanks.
7 h 43 min
